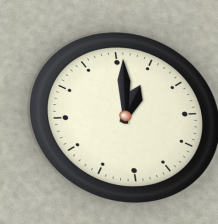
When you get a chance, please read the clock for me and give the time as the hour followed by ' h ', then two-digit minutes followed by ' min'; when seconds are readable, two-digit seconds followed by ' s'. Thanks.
1 h 01 min
